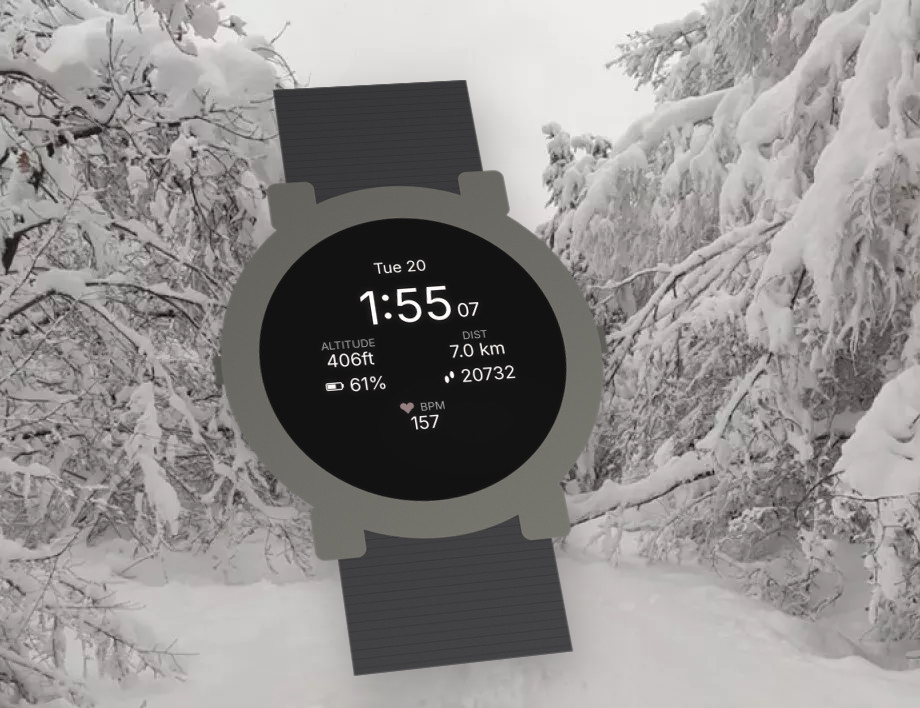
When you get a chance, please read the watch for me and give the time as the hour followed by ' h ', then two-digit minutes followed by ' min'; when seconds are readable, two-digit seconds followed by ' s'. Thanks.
1 h 55 min 07 s
